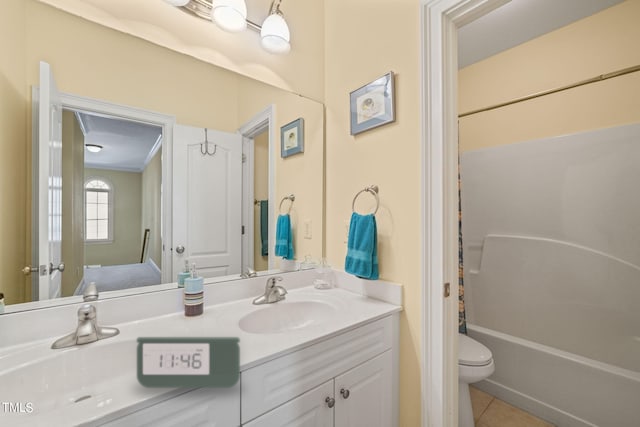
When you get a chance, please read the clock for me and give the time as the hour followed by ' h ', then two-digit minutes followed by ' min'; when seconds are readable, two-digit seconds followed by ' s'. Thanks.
11 h 46 min
